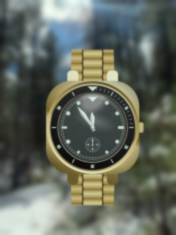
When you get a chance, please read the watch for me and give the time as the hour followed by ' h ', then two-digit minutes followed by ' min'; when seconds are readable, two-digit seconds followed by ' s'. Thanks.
11 h 54 min
